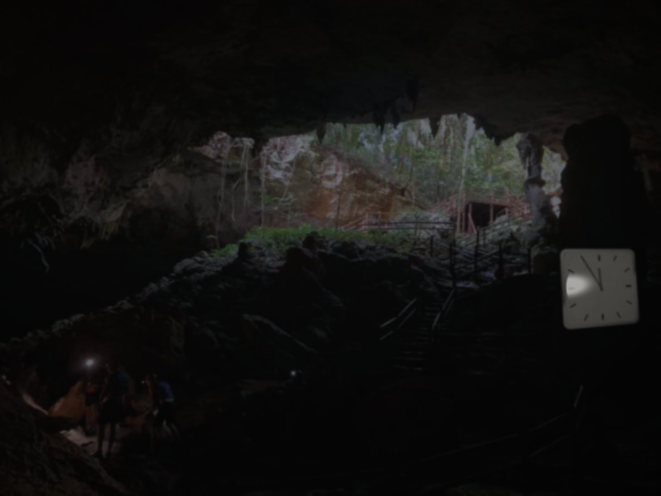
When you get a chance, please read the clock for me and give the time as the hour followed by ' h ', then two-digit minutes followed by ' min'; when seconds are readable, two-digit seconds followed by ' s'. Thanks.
11 h 55 min
